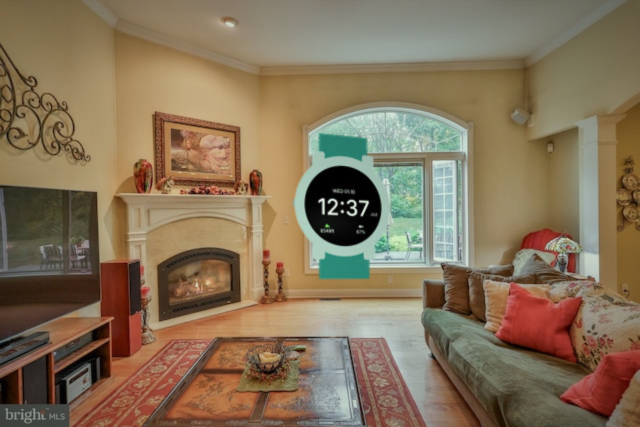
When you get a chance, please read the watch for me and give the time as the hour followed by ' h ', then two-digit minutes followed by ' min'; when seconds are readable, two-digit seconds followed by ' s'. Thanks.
12 h 37 min
